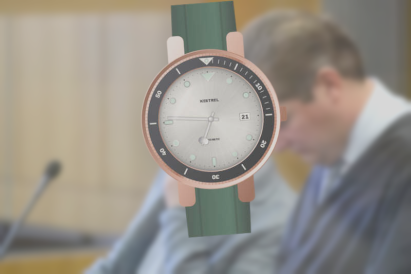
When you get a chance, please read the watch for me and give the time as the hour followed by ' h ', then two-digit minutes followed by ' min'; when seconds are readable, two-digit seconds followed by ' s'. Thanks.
6 h 46 min
